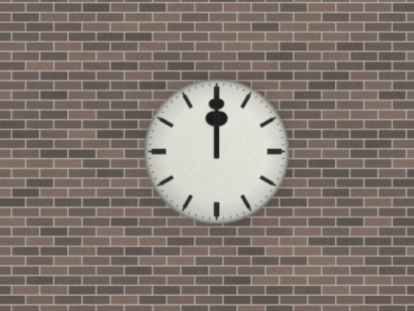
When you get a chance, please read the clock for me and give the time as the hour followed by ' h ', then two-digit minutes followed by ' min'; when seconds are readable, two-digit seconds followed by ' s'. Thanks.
12 h 00 min
